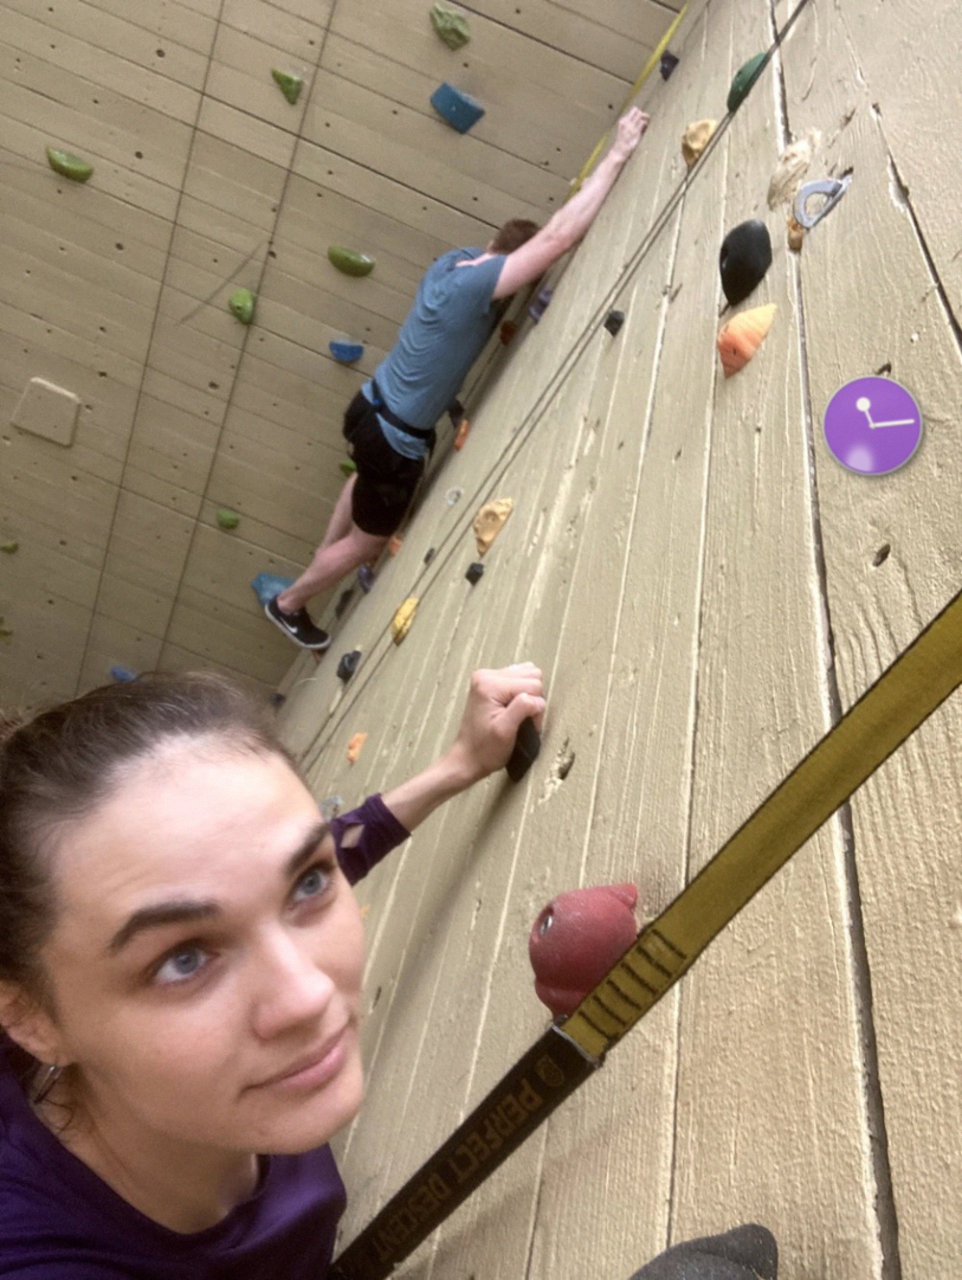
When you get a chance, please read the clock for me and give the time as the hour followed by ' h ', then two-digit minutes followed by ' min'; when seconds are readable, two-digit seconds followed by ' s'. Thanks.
11 h 14 min
